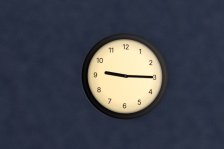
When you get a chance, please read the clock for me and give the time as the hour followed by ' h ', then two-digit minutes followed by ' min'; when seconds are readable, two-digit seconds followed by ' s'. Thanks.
9 h 15 min
